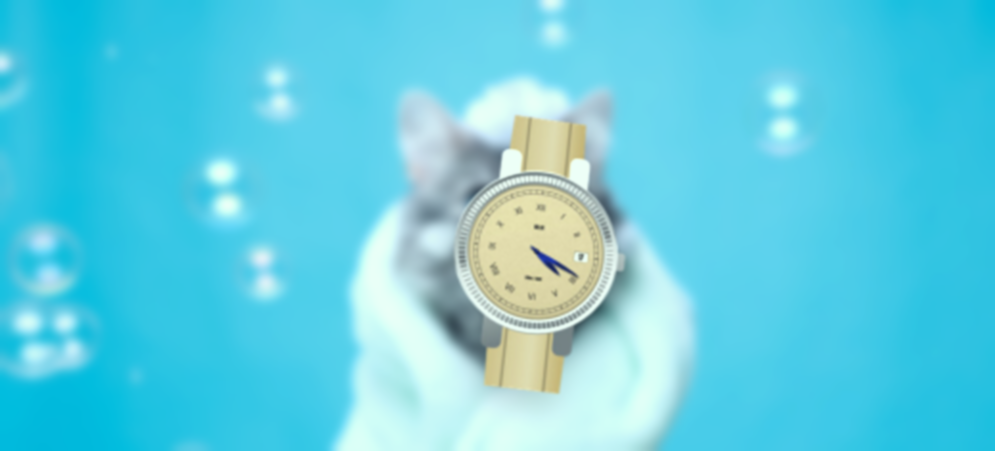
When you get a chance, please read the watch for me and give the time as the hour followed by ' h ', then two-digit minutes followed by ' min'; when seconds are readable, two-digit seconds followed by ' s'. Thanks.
4 h 19 min
